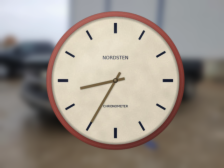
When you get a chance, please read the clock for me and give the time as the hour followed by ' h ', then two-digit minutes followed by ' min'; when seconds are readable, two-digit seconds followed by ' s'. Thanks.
8 h 35 min
